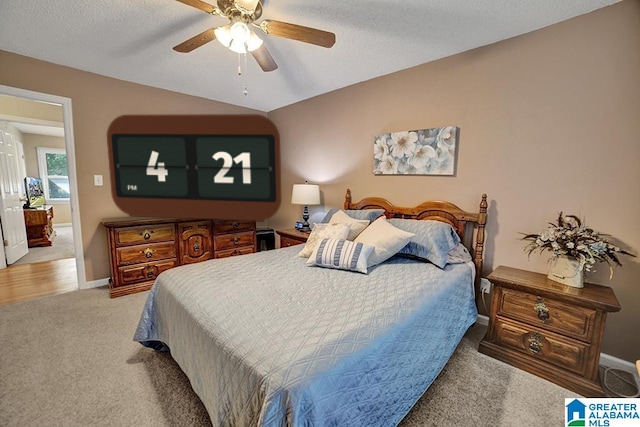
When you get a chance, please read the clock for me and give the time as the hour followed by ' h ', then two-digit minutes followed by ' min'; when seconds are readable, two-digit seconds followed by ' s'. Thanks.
4 h 21 min
